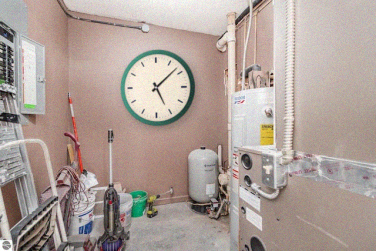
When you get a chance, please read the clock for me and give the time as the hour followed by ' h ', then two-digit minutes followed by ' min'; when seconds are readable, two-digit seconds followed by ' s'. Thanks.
5 h 08 min
